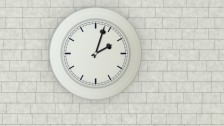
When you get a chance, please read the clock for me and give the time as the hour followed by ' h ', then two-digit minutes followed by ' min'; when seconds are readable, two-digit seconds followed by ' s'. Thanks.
2 h 03 min
